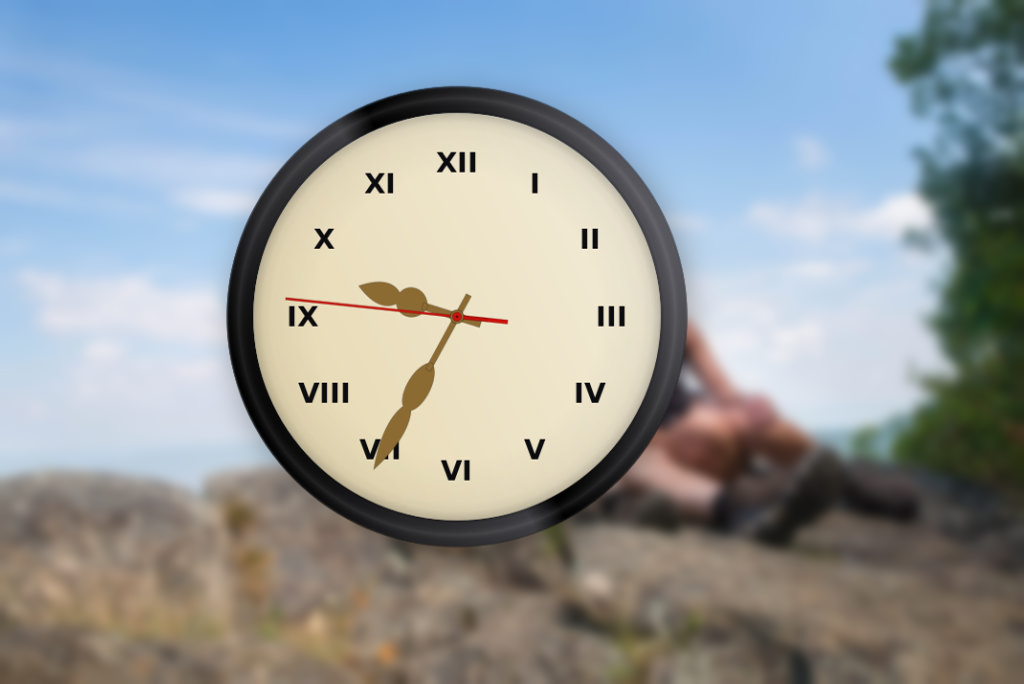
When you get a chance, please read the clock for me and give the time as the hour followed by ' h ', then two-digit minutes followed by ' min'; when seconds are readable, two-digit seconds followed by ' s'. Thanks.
9 h 34 min 46 s
